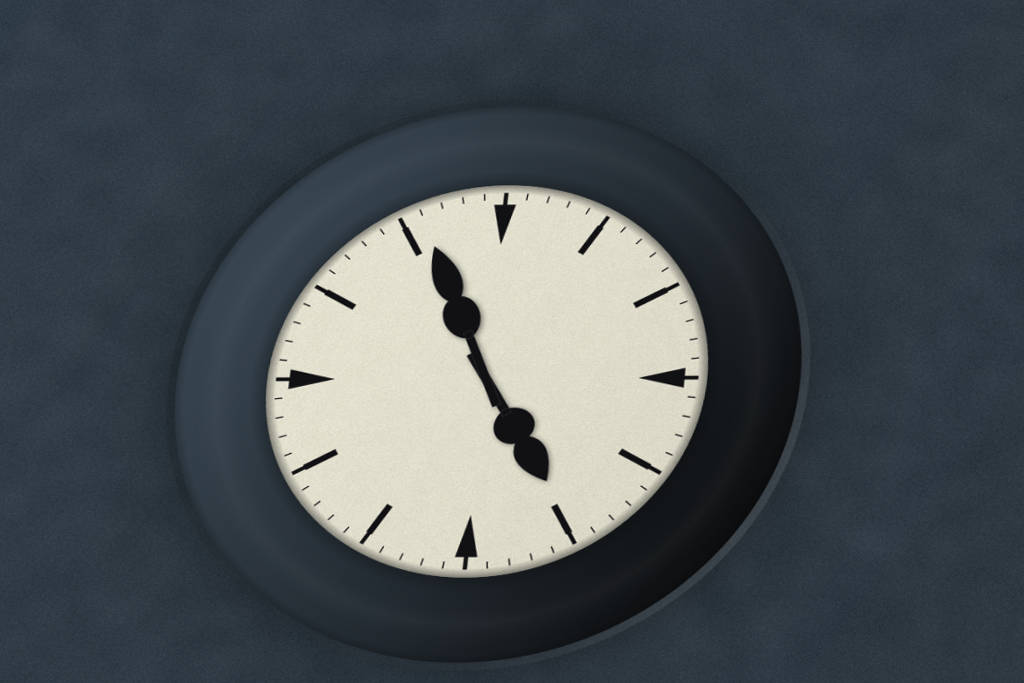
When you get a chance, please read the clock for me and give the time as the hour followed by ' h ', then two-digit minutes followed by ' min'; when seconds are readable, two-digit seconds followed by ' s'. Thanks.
4 h 56 min
